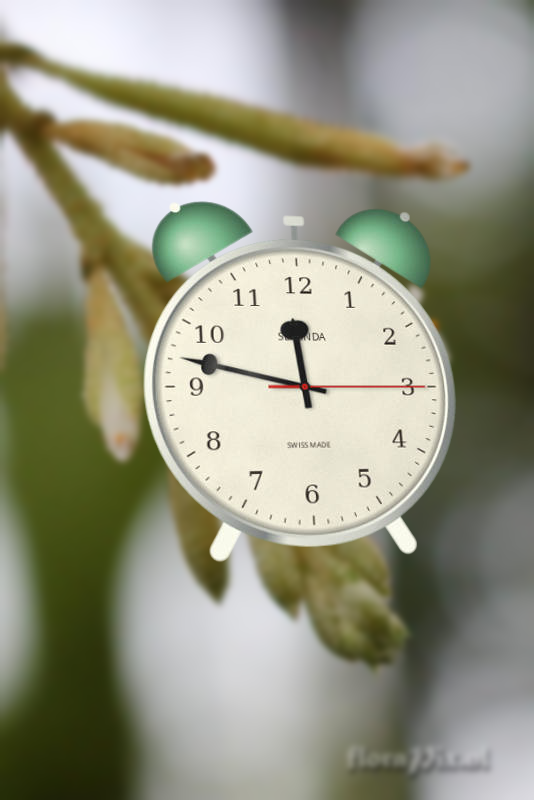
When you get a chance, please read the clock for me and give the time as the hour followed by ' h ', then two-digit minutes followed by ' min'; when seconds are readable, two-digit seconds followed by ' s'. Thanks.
11 h 47 min 15 s
